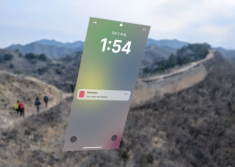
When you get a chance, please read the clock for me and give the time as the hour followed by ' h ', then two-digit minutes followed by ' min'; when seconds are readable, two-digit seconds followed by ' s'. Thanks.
1 h 54 min
